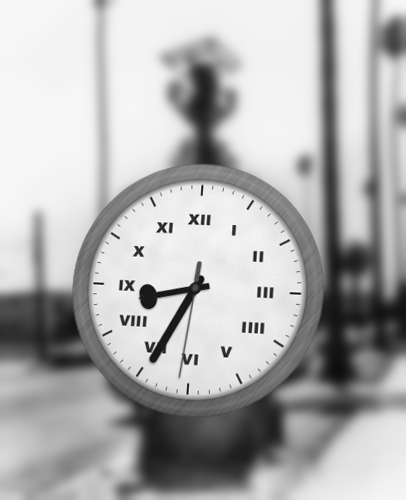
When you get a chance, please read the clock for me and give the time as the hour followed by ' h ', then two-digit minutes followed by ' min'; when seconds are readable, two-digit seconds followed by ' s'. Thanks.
8 h 34 min 31 s
